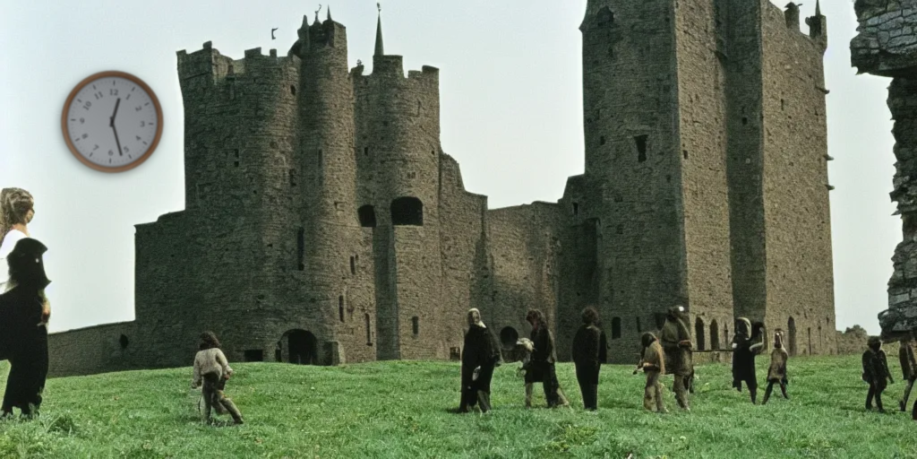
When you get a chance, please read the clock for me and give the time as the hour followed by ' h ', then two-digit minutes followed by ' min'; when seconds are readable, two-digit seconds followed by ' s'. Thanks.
12 h 27 min
